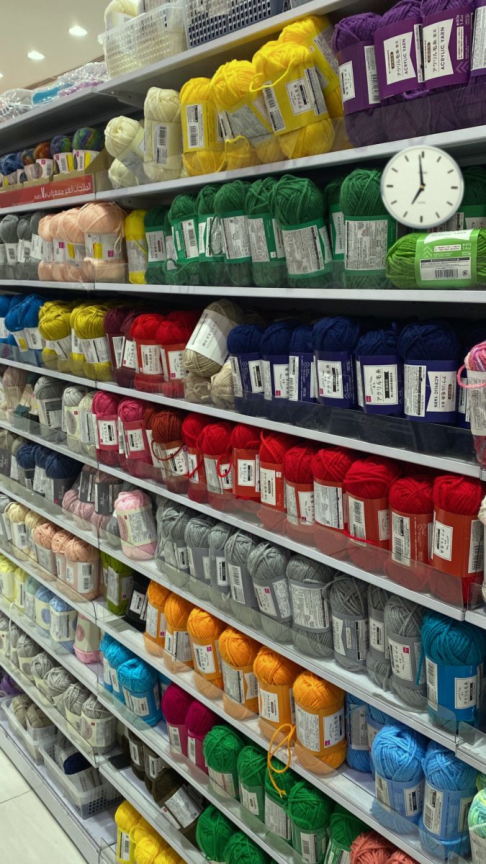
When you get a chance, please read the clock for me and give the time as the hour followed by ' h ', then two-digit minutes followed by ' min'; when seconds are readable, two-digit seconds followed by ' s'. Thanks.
6 h 59 min
